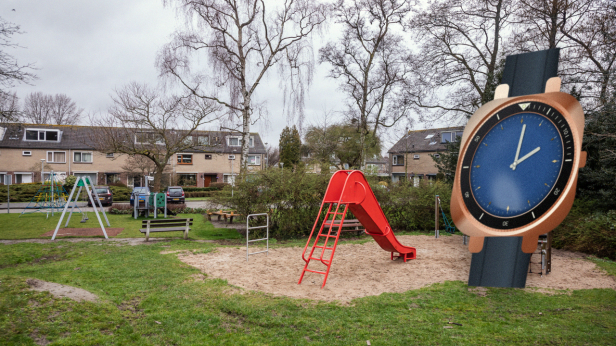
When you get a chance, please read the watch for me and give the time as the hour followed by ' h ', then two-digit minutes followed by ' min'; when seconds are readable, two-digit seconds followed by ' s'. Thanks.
2 h 01 min
